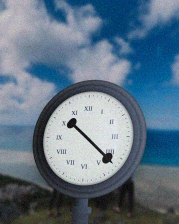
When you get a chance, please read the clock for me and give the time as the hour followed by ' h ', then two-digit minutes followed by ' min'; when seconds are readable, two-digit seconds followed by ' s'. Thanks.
10 h 22 min
